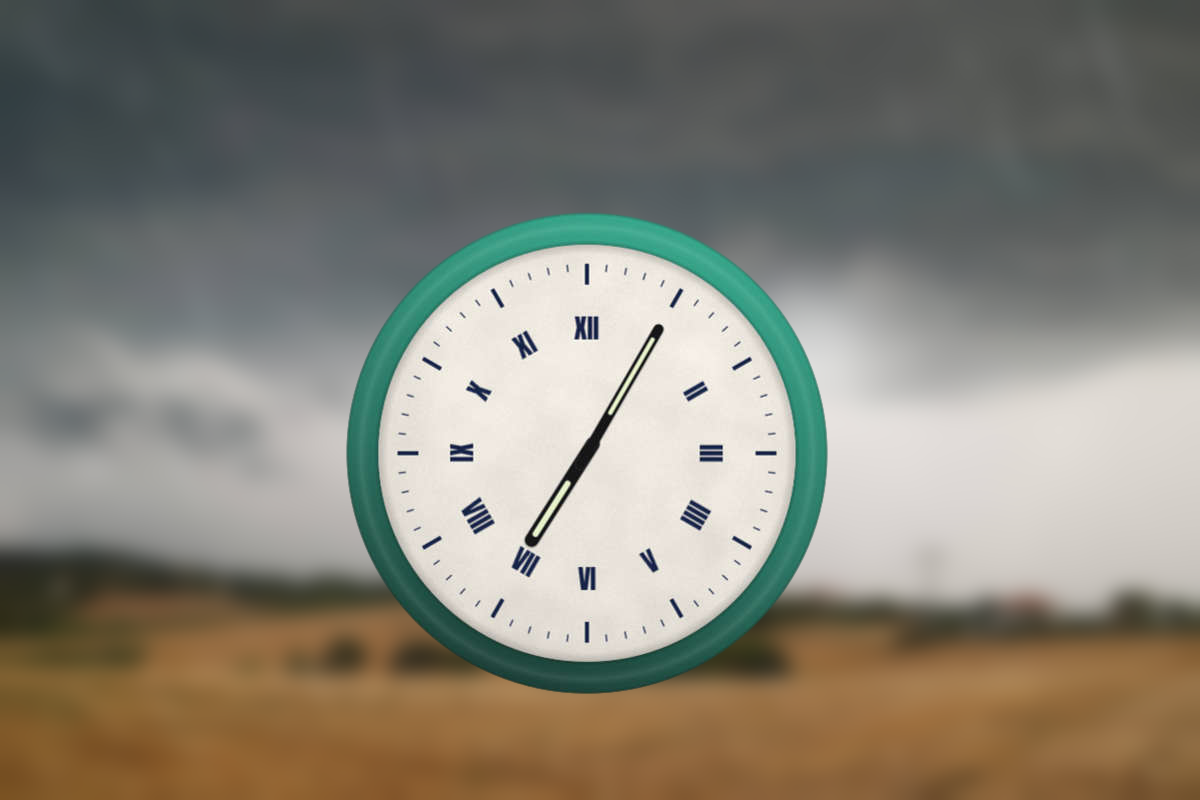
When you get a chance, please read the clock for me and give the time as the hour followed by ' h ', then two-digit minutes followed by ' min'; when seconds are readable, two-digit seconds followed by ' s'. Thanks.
7 h 05 min
